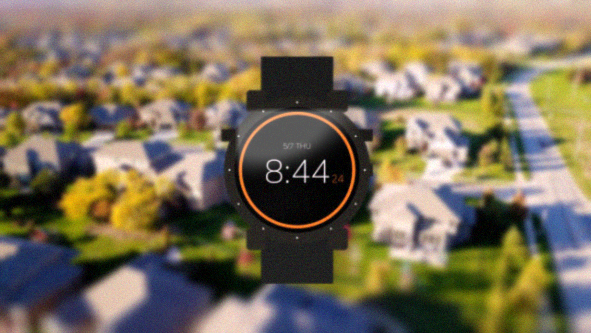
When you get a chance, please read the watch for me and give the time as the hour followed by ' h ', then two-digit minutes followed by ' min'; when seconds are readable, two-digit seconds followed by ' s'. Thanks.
8 h 44 min 24 s
